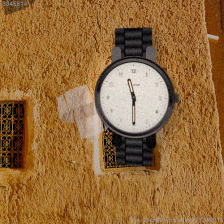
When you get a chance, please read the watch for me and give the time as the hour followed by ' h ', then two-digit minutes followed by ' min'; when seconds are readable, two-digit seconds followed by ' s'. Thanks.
11 h 30 min
